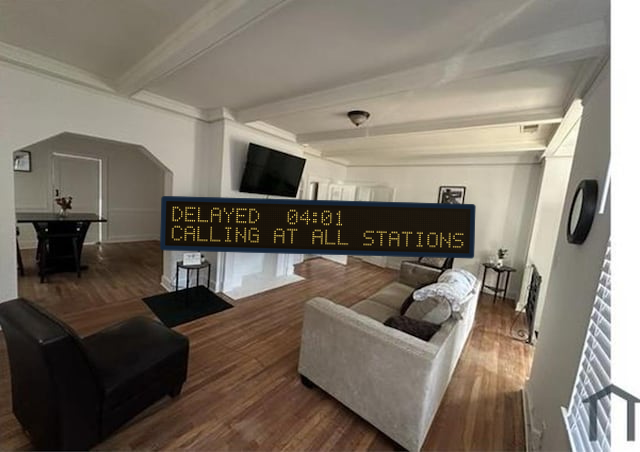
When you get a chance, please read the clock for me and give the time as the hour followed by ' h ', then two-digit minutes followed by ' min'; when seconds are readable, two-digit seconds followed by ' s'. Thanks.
4 h 01 min
